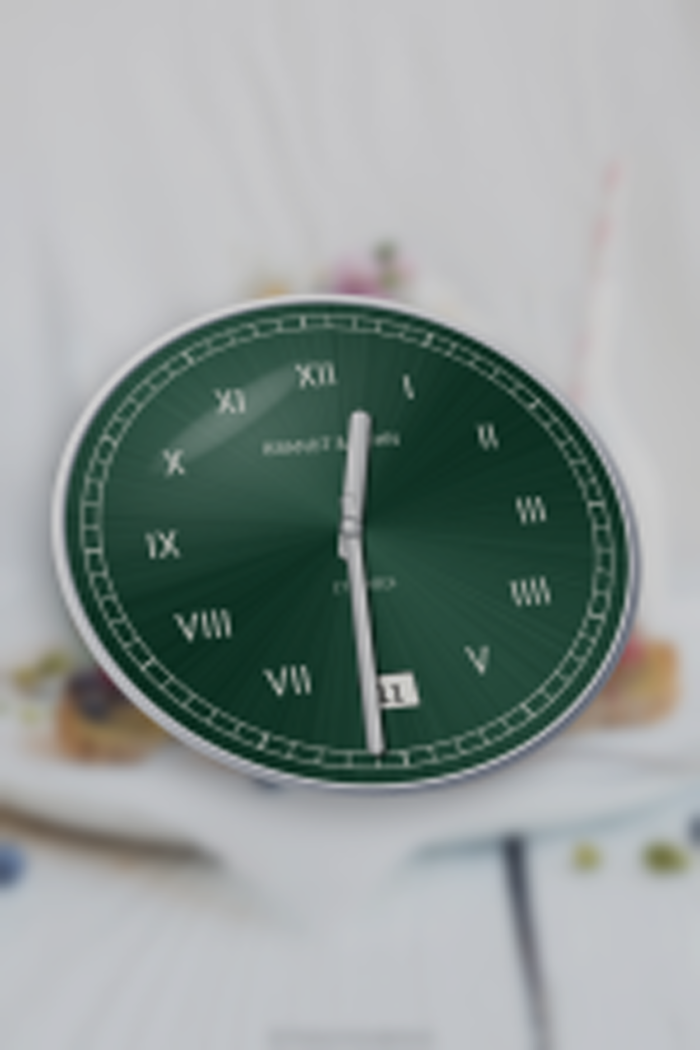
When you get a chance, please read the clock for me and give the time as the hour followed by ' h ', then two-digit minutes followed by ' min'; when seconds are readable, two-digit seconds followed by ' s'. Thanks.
12 h 31 min
